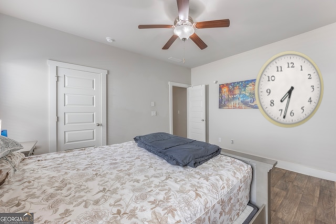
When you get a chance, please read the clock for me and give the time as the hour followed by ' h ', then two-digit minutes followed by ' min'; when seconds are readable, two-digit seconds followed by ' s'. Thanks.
7 h 33 min
